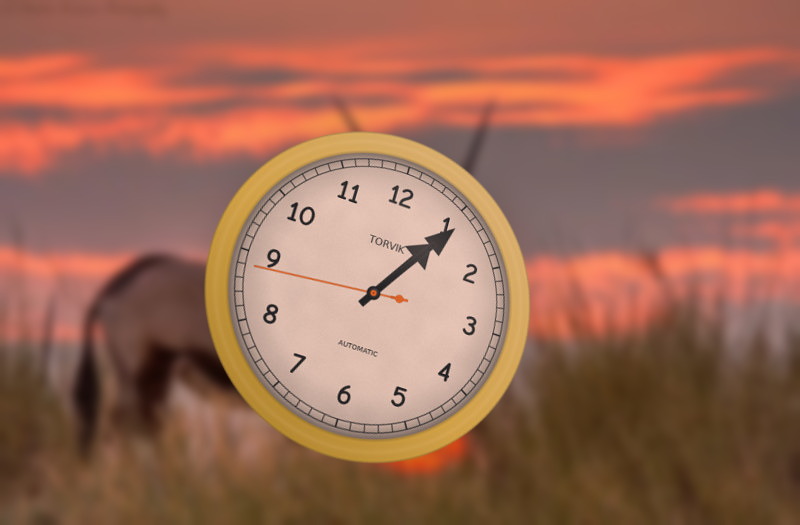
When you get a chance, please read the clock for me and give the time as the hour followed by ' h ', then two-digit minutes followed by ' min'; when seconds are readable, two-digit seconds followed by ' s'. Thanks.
1 h 05 min 44 s
